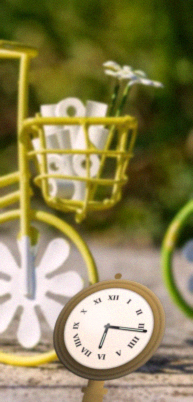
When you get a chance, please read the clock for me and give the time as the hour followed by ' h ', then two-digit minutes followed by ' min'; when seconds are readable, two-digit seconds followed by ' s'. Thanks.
6 h 16 min
